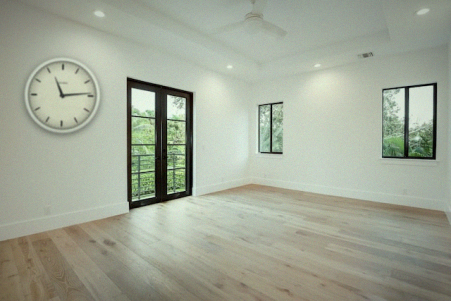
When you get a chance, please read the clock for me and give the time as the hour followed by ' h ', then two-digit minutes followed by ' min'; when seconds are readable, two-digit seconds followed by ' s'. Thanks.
11 h 14 min
